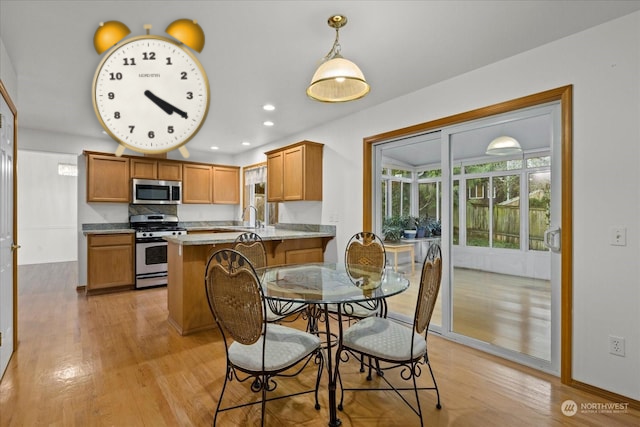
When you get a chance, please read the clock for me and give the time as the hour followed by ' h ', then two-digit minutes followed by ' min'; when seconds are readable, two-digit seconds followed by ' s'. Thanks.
4 h 20 min
